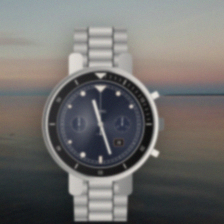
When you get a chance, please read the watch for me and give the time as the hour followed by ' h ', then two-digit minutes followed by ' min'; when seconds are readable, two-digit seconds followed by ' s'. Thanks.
11 h 27 min
